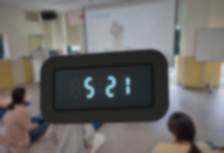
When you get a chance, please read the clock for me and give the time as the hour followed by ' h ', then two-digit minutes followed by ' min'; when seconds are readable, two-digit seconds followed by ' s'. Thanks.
5 h 21 min
